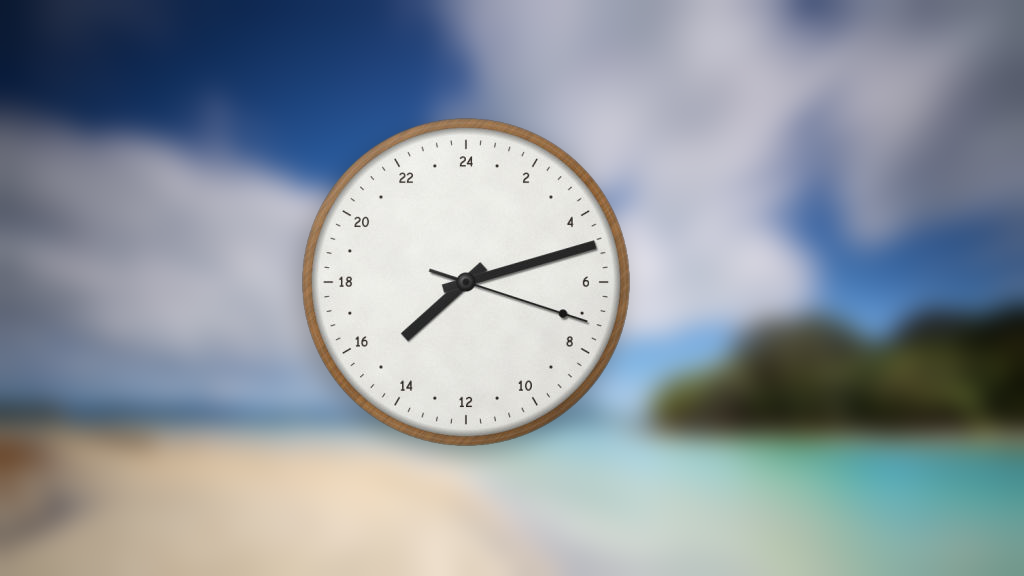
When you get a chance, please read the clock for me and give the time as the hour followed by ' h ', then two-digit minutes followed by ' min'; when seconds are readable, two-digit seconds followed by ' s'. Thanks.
15 h 12 min 18 s
